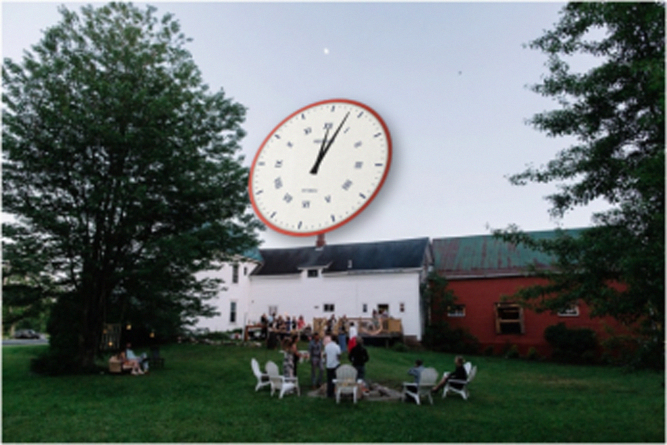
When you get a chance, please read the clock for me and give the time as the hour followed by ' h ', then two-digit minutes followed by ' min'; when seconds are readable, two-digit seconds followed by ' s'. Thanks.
12 h 03 min
